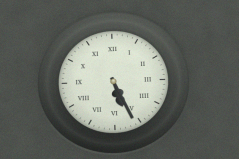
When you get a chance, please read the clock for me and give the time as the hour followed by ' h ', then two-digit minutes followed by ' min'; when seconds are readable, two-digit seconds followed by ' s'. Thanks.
5 h 26 min
